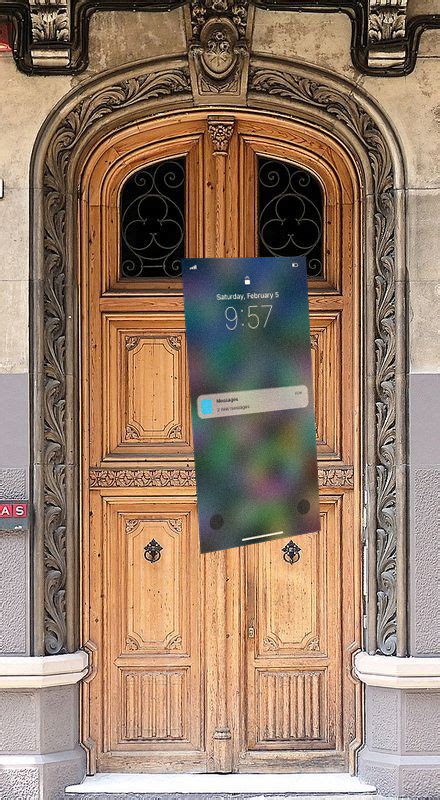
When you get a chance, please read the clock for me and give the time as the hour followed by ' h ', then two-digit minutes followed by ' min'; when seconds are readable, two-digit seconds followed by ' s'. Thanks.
9 h 57 min
